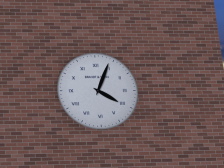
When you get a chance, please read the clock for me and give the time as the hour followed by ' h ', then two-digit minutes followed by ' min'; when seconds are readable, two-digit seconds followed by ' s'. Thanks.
4 h 04 min
